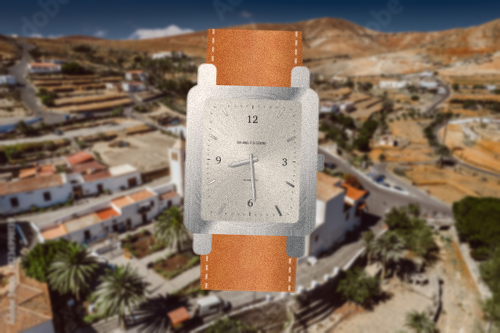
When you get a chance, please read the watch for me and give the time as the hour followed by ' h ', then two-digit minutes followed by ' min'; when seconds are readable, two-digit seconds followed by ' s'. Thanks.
8 h 29 min
